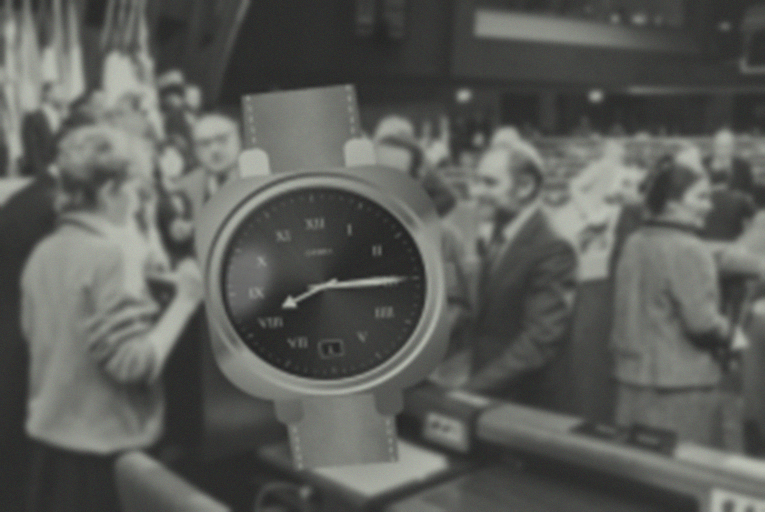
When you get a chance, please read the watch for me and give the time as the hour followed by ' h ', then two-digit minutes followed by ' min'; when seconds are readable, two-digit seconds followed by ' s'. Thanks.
8 h 15 min
